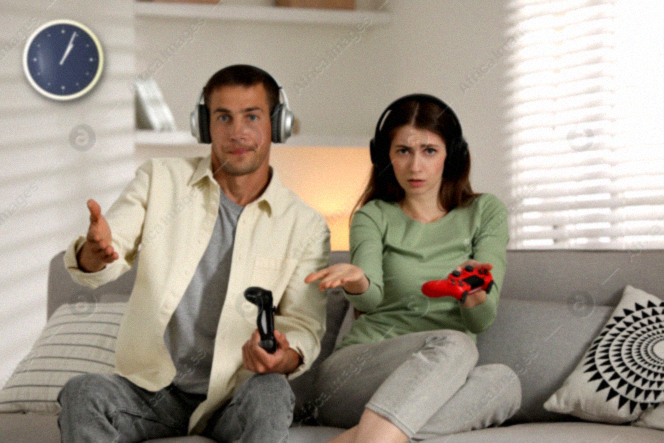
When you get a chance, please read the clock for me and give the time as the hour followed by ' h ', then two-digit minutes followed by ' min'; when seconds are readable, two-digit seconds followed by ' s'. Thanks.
1 h 04 min
